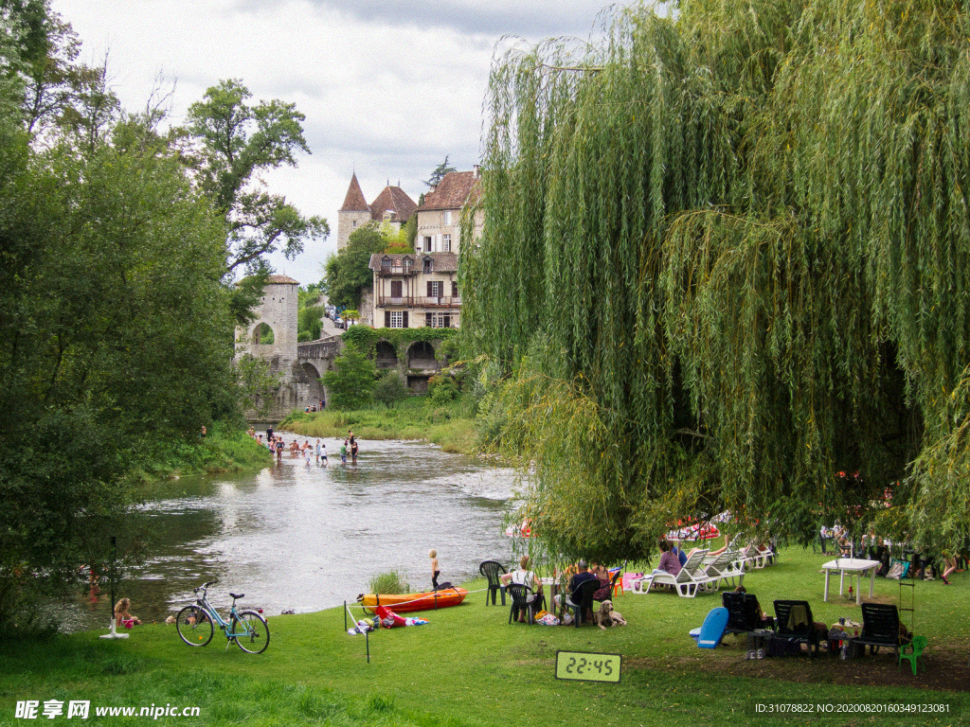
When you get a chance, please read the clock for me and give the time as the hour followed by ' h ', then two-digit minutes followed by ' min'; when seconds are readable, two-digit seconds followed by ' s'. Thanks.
22 h 45 min
